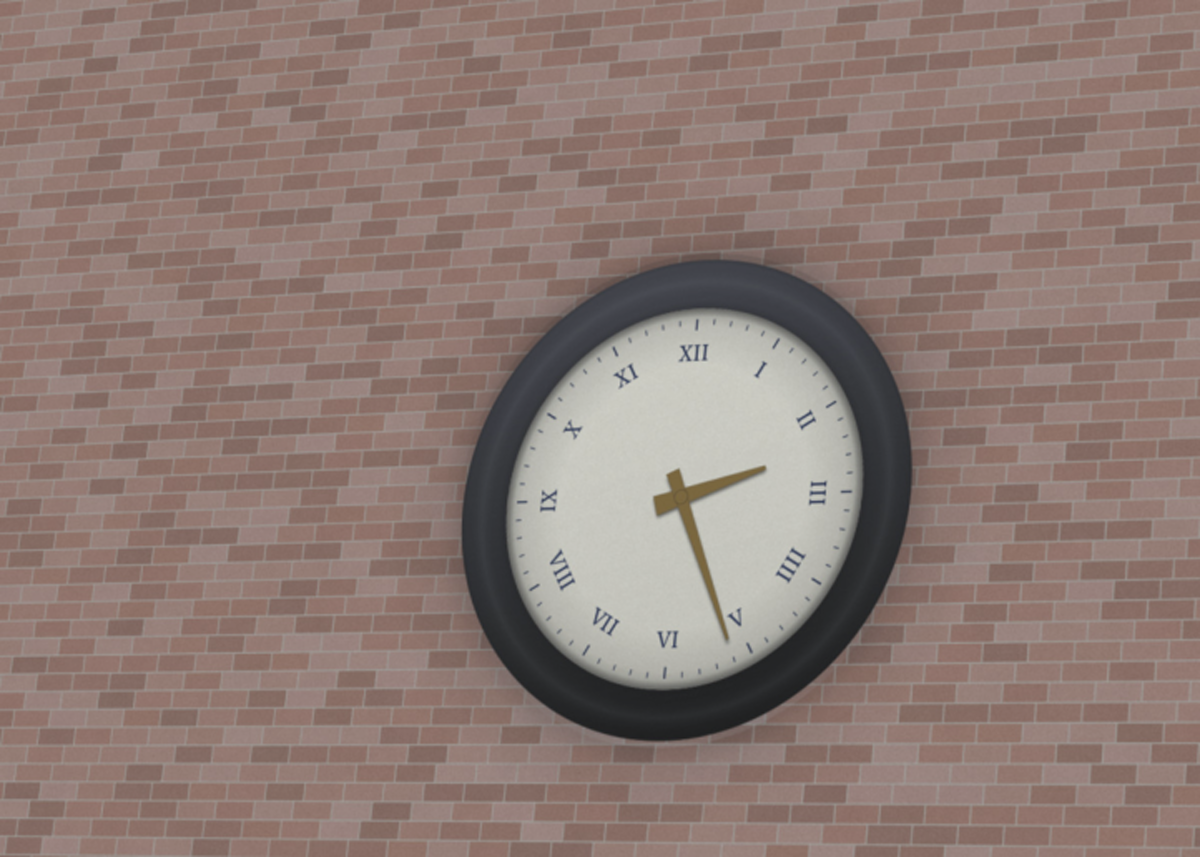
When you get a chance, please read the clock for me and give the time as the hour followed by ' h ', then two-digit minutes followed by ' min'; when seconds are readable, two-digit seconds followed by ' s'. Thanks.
2 h 26 min
